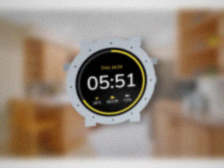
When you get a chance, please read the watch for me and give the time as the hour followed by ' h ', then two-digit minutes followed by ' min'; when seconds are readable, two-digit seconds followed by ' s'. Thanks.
5 h 51 min
